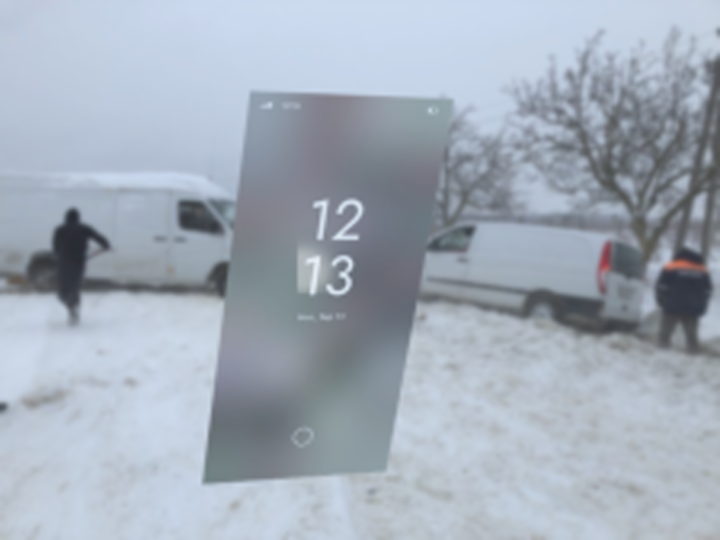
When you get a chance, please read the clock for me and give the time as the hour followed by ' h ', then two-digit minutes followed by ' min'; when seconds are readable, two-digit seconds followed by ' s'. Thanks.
12 h 13 min
